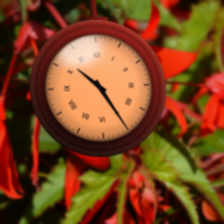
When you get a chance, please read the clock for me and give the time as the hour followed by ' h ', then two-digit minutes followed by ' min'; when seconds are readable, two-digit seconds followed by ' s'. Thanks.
10 h 25 min
